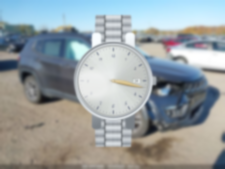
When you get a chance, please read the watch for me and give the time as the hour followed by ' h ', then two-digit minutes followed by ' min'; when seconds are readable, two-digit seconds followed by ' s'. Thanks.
3 h 17 min
